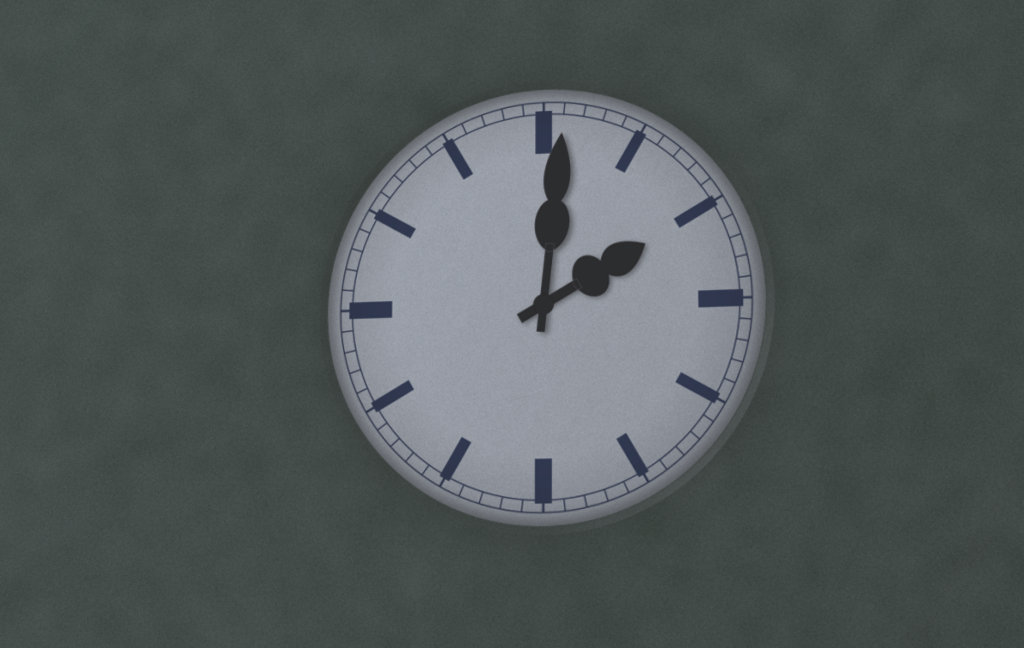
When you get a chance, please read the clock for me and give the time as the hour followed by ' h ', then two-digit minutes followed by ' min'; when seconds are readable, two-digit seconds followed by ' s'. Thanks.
2 h 01 min
